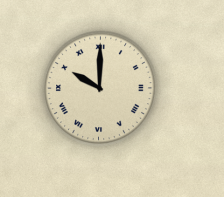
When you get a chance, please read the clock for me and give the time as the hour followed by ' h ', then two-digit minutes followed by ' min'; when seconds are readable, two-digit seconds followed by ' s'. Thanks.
10 h 00 min
